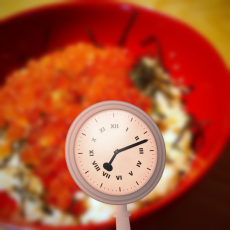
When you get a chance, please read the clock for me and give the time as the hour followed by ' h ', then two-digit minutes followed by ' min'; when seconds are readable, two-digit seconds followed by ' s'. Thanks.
7 h 12 min
